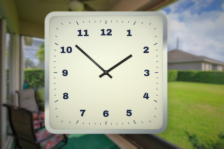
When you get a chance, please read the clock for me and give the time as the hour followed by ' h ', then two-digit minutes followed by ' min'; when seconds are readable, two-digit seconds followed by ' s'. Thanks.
1 h 52 min
